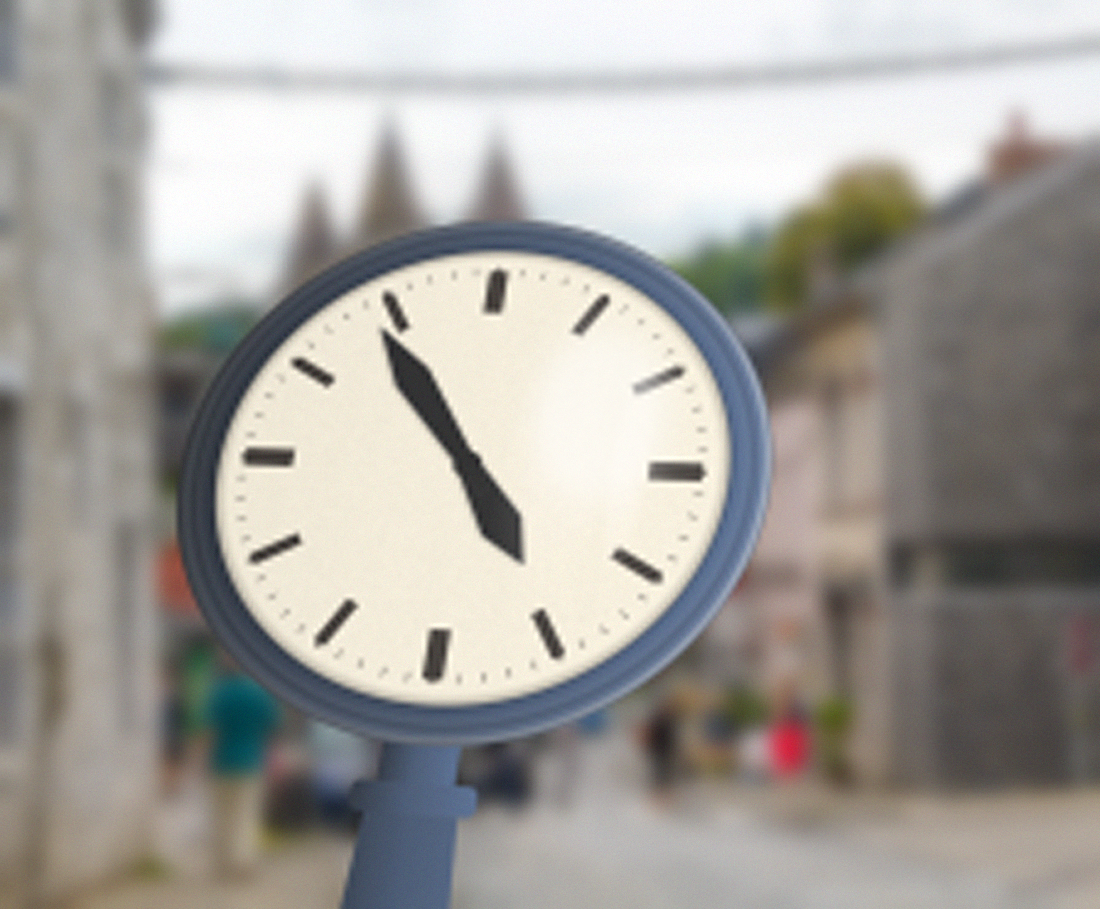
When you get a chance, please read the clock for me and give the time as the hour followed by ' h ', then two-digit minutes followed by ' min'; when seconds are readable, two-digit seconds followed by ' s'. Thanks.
4 h 54 min
